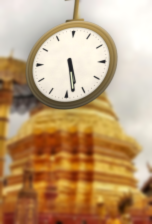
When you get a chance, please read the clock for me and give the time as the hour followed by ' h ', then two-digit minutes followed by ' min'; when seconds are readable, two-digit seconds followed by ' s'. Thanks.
5 h 28 min
